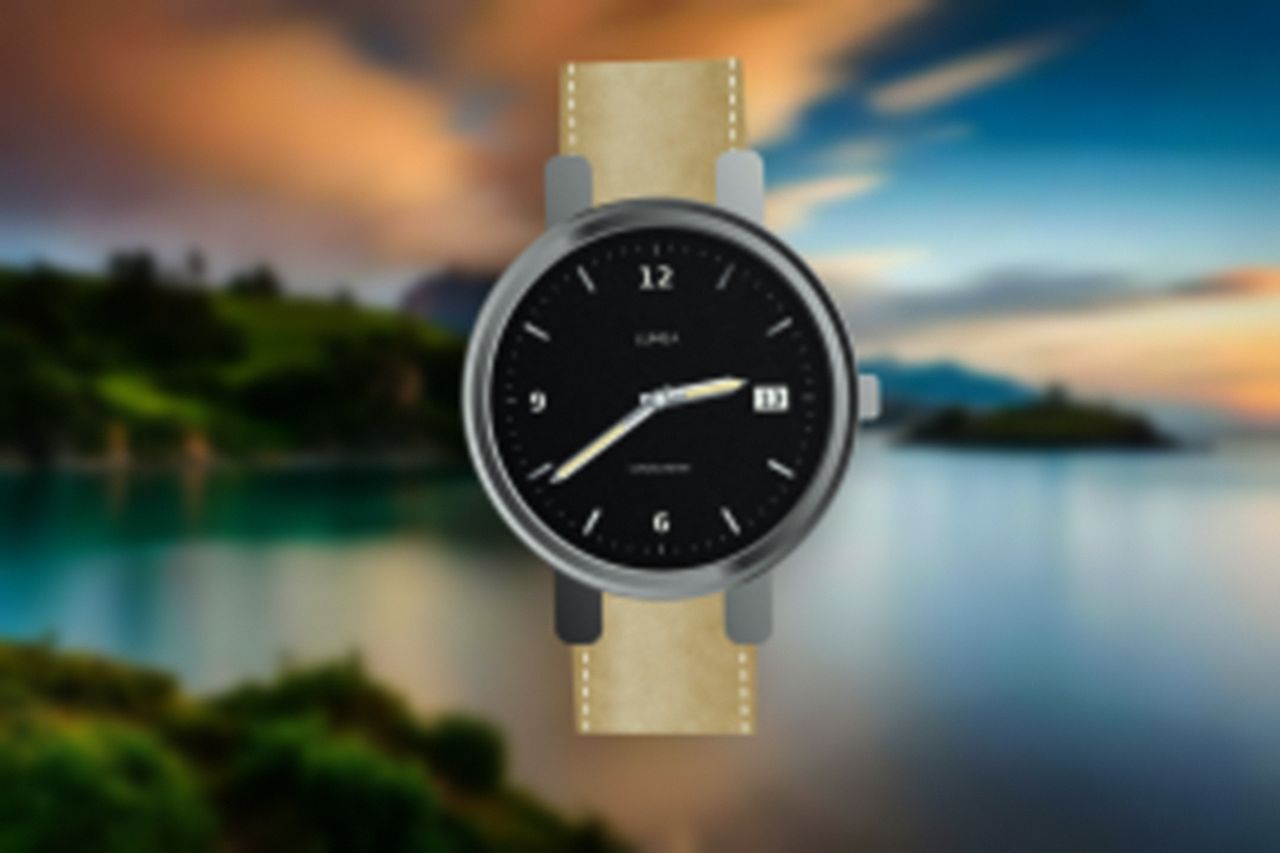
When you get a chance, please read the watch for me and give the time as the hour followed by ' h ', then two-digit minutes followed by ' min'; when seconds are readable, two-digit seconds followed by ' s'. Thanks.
2 h 39 min
